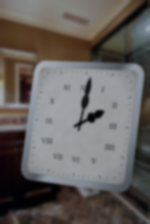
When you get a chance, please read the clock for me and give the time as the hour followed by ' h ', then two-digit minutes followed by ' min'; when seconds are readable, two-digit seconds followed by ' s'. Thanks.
2 h 01 min
